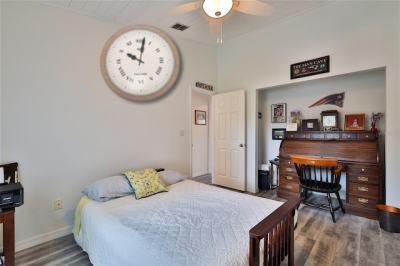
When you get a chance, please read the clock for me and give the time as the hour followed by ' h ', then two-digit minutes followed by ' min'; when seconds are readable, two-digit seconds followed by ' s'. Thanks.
10 h 02 min
